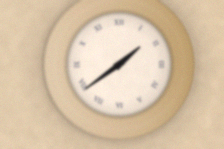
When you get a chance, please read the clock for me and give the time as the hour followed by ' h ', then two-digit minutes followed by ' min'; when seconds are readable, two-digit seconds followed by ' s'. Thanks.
1 h 39 min
